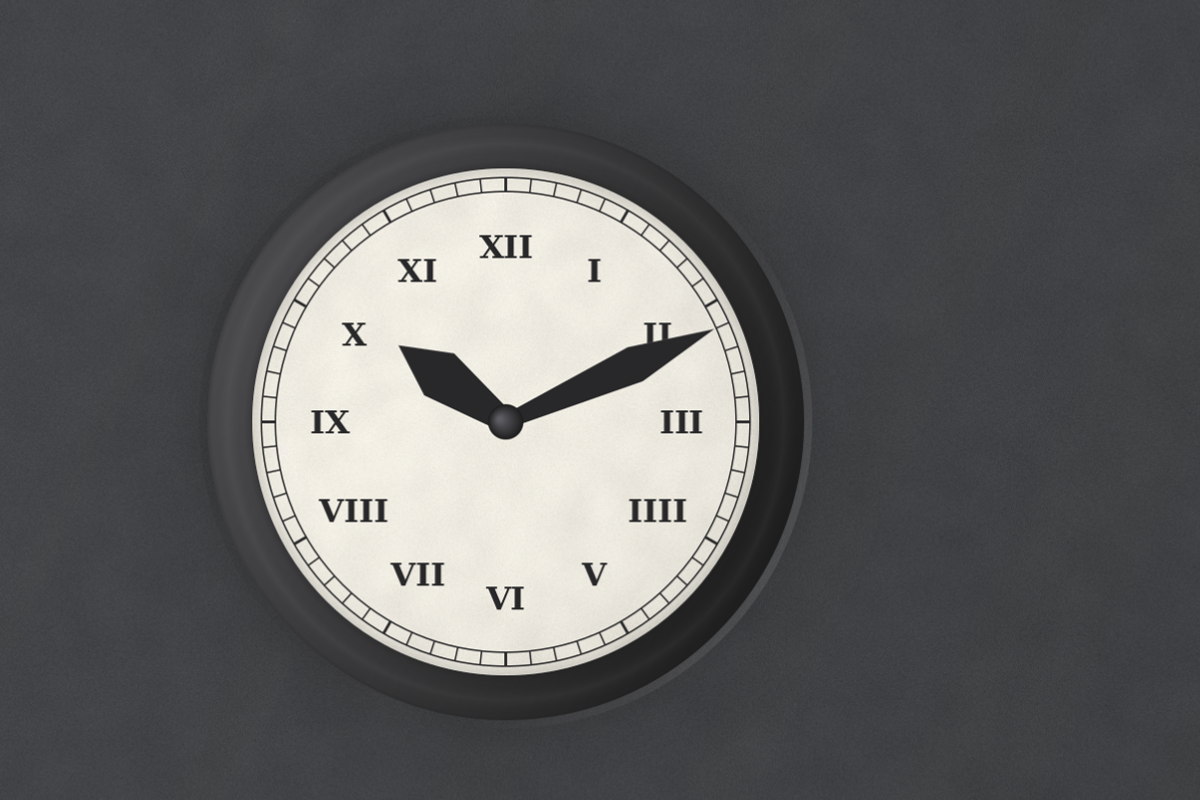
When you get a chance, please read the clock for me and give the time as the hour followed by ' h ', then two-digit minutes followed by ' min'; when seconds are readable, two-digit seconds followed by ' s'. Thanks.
10 h 11 min
